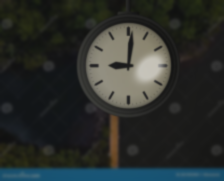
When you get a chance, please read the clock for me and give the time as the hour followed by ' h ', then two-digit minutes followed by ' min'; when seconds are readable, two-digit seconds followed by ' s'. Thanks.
9 h 01 min
